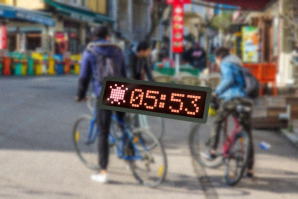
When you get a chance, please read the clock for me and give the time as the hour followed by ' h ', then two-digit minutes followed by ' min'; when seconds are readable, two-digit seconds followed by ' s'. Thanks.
5 h 53 min
